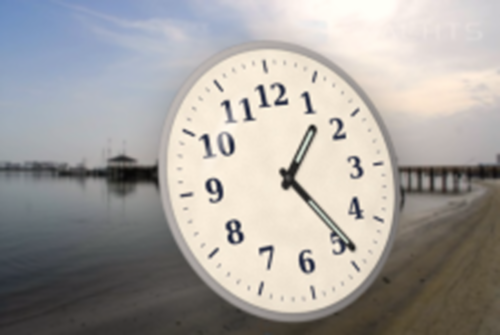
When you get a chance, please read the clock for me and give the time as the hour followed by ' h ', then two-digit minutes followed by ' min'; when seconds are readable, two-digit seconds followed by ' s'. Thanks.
1 h 24 min
